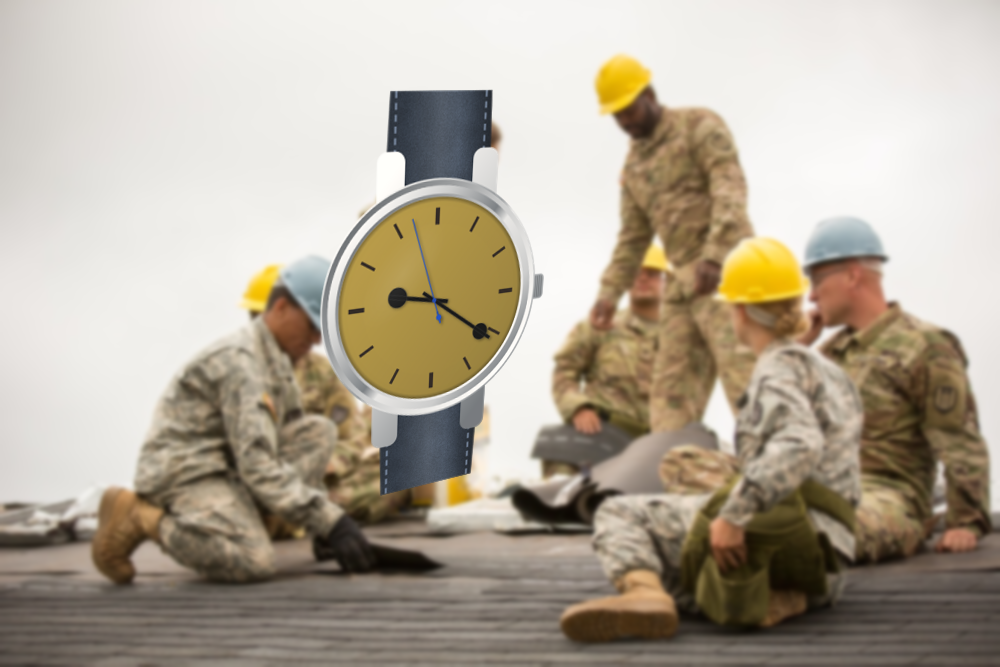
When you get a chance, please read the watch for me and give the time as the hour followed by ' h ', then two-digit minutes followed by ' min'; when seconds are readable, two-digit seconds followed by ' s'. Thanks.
9 h 20 min 57 s
